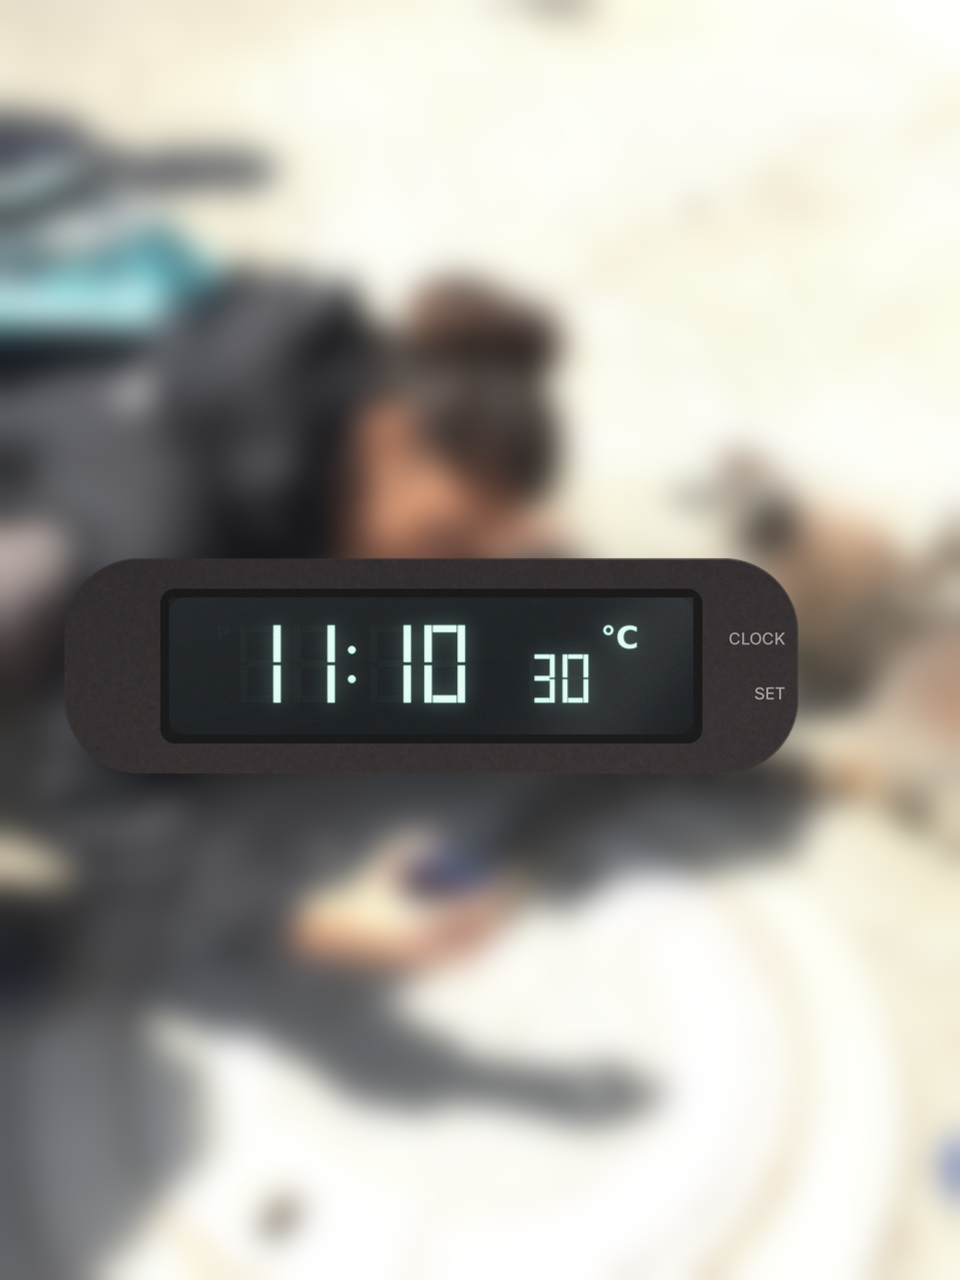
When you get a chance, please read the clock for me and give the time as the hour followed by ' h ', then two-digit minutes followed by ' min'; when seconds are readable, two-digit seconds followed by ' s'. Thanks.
11 h 10 min
